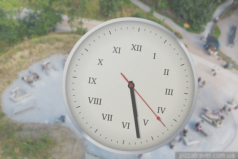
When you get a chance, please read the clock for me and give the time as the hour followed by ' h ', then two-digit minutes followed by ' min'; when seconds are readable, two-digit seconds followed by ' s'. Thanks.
5 h 27 min 22 s
